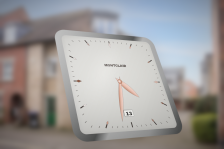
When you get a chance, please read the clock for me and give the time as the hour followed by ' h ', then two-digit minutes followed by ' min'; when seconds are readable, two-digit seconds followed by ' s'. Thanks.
4 h 32 min
